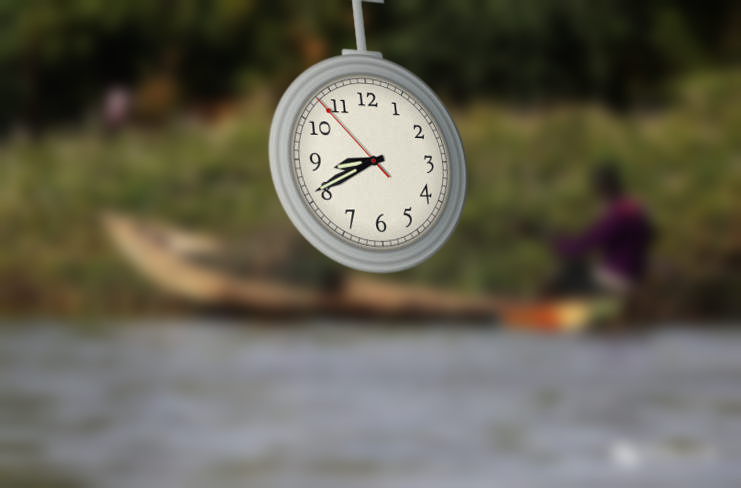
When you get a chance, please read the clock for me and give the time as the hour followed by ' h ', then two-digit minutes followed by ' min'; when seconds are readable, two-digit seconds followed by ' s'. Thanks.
8 h 40 min 53 s
